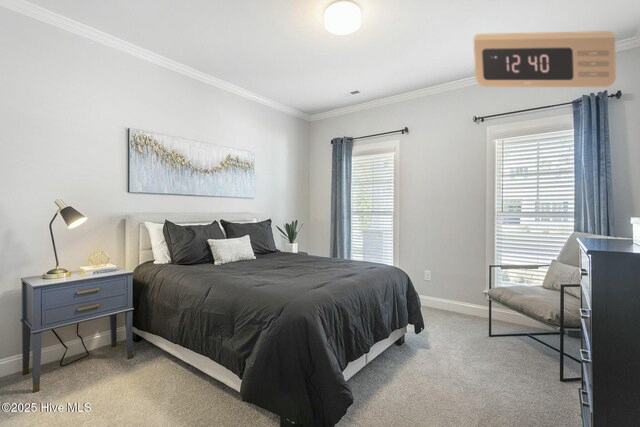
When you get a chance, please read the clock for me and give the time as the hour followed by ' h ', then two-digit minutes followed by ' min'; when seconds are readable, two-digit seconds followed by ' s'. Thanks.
12 h 40 min
